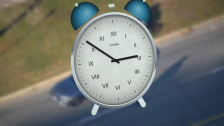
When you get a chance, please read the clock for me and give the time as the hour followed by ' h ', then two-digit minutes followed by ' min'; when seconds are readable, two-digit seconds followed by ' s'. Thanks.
2 h 51 min
